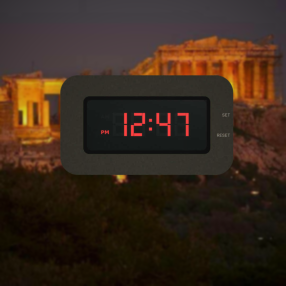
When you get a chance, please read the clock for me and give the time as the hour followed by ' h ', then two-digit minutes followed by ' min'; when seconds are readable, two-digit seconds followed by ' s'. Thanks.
12 h 47 min
